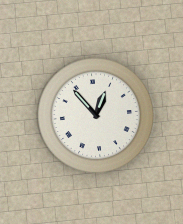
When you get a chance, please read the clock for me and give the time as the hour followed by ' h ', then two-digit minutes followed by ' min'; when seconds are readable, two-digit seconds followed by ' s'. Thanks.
12 h 54 min
